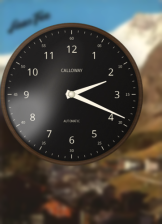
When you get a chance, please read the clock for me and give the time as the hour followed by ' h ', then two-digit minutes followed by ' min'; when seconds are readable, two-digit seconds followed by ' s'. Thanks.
2 h 19 min
